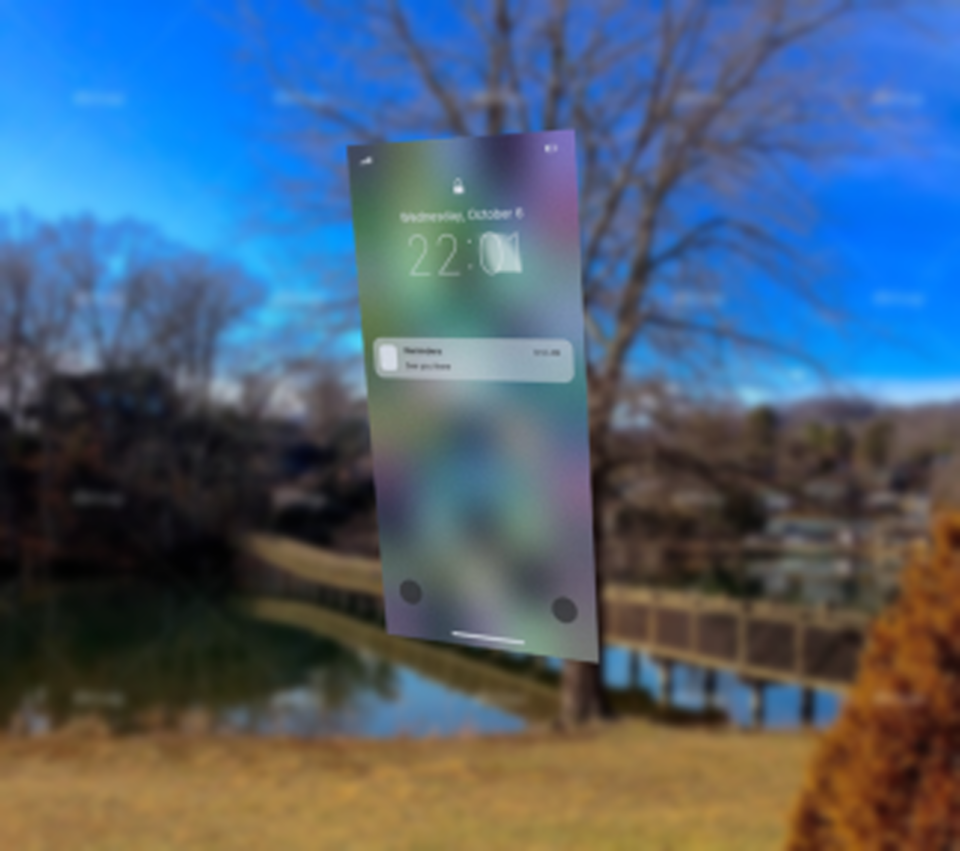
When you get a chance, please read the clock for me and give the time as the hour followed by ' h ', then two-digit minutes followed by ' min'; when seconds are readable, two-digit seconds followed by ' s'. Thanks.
22 h 01 min
